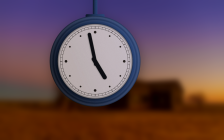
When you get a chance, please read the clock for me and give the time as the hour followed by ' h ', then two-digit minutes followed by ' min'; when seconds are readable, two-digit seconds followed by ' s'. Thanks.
4 h 58 min
